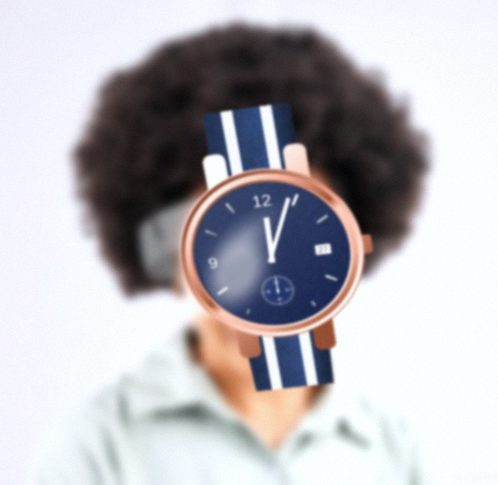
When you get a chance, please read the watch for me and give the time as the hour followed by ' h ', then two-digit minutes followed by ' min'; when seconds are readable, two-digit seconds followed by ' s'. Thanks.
12 h 04 min
